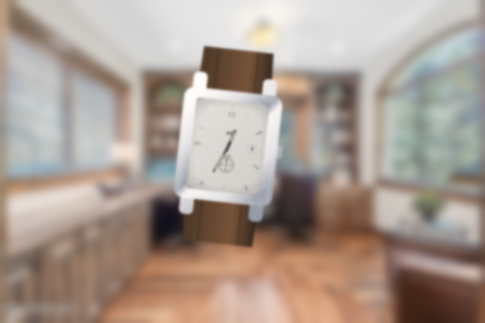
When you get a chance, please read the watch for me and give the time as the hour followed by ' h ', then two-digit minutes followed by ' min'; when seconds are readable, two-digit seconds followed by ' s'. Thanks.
12 h 34 min
